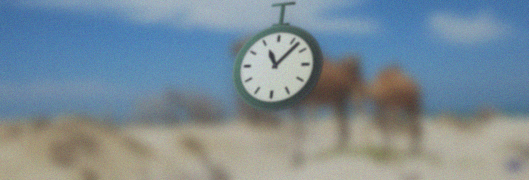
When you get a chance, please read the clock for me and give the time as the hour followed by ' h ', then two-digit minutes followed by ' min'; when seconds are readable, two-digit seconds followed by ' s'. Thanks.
11 h 07 min
